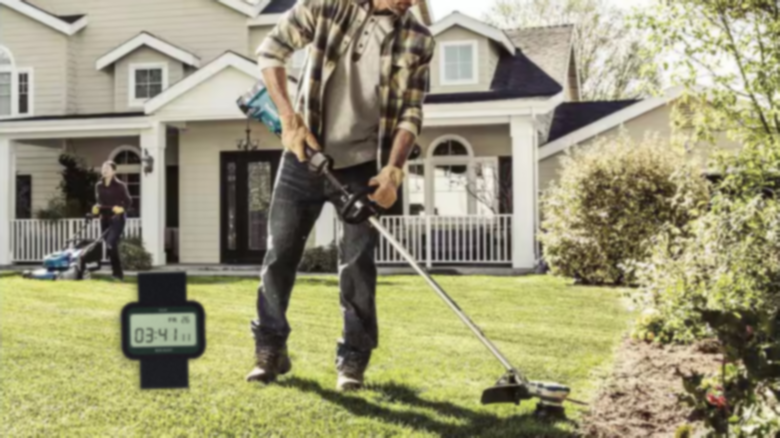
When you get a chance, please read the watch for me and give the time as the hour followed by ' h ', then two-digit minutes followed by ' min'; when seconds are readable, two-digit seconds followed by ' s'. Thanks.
3 h 41 min
